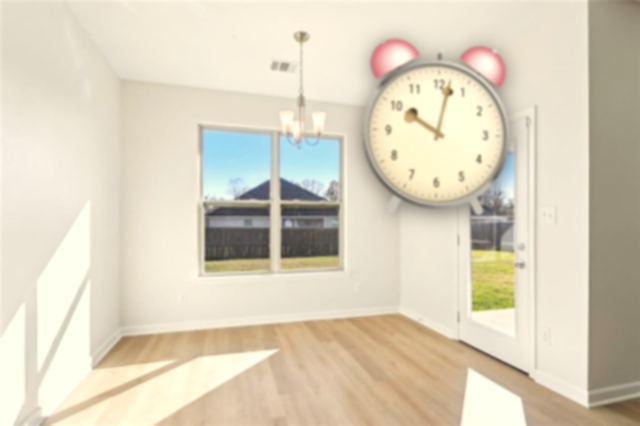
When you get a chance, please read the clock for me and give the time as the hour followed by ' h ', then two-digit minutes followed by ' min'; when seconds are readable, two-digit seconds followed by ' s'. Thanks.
10 h 02 min
